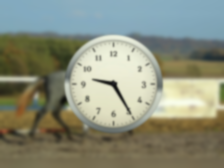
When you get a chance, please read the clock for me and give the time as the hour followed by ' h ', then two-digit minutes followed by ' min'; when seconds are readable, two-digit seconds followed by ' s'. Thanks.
9 h 25 min
